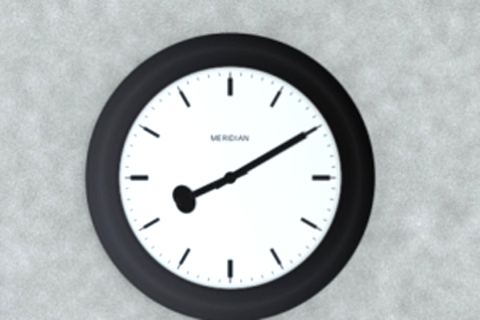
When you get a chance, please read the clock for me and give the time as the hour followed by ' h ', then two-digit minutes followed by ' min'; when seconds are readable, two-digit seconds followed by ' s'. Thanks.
8 h 10 min
